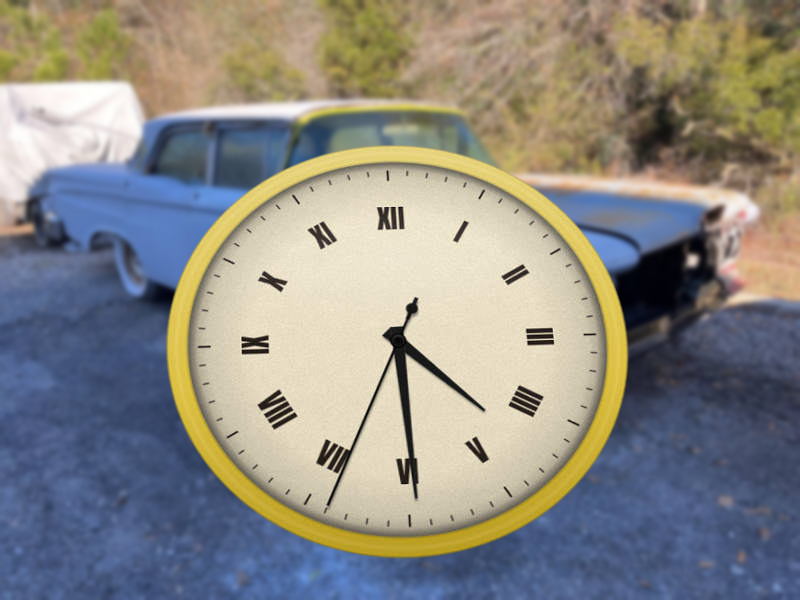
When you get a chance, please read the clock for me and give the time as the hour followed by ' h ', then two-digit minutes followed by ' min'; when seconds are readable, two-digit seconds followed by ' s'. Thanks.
4 h 29 min 34 s
